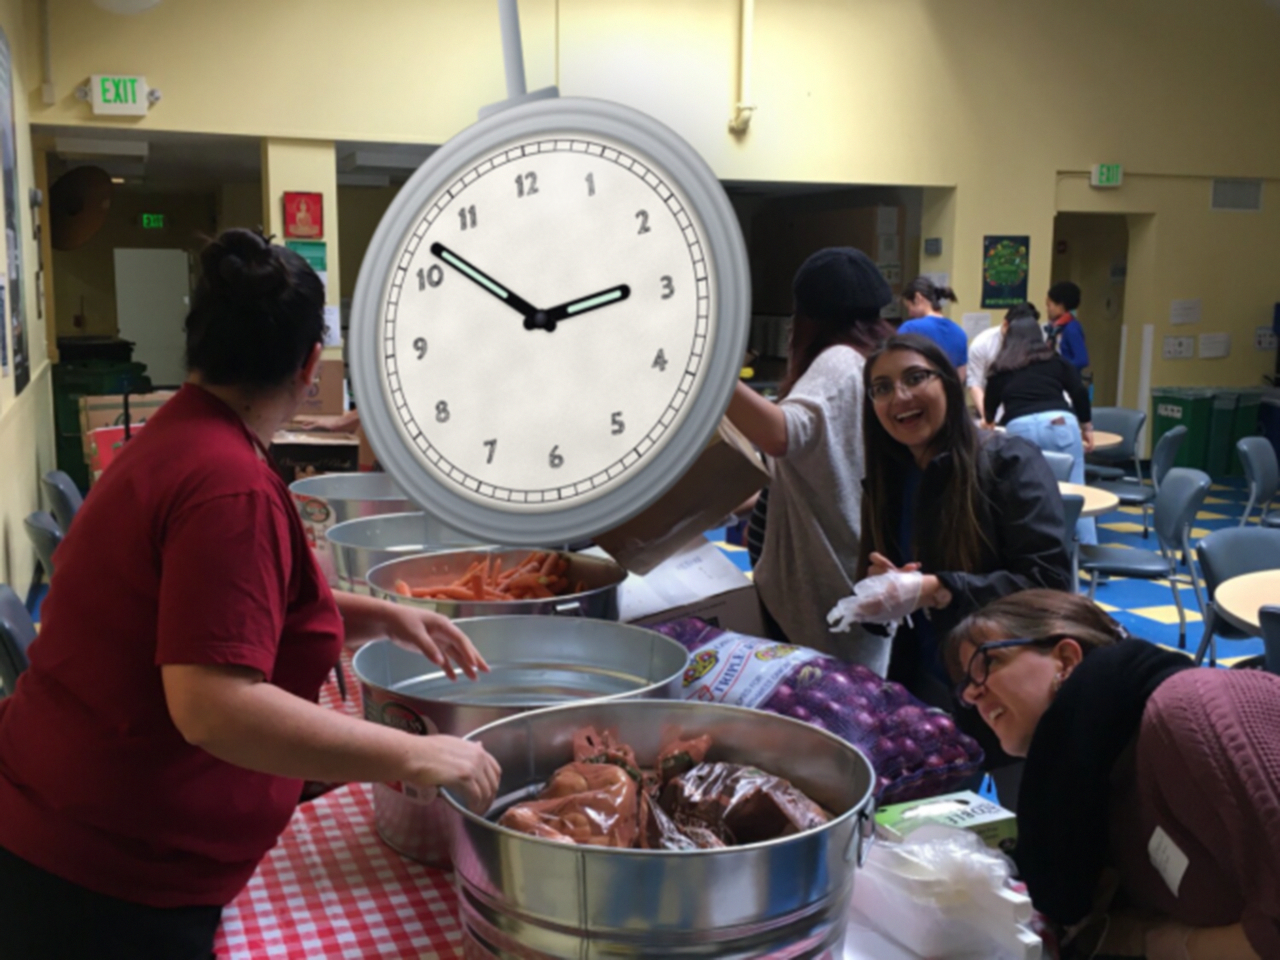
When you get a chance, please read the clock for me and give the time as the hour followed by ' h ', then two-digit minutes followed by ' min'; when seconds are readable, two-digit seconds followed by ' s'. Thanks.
2 h 52 min
